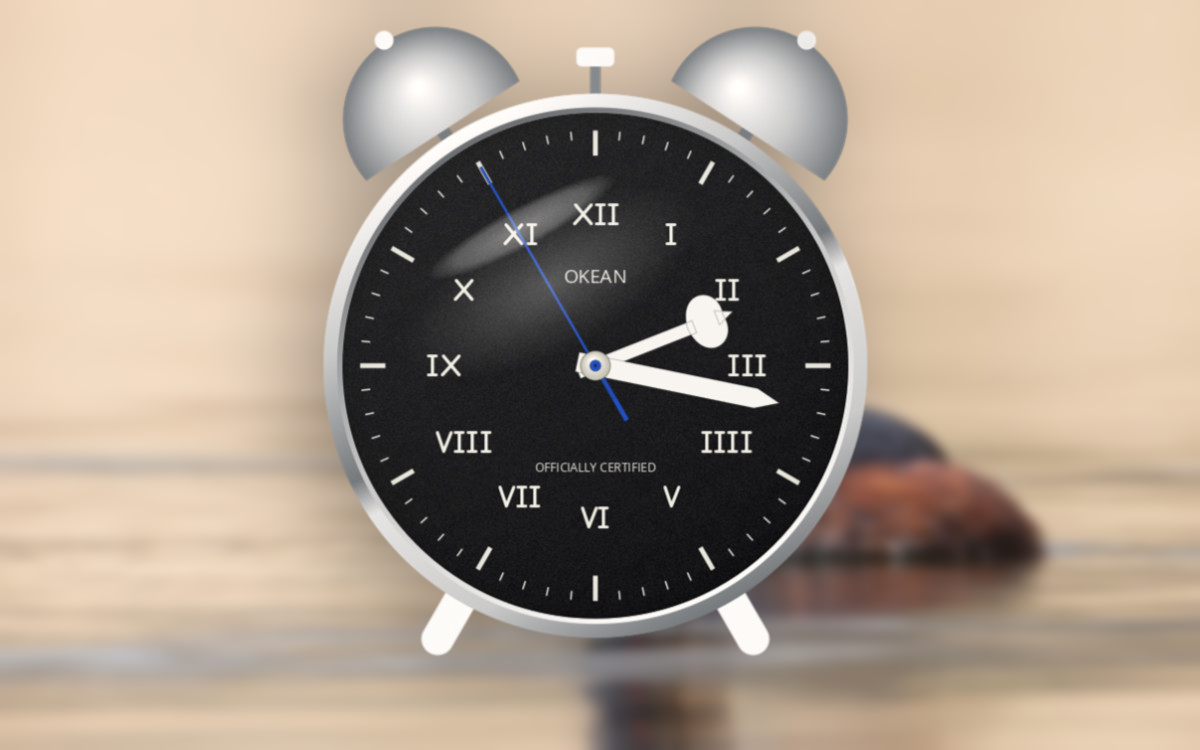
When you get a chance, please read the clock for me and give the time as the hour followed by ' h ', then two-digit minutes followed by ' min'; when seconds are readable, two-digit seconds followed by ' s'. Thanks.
2 h 16 min 55 s
